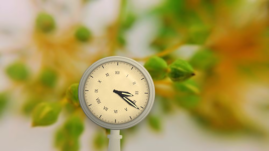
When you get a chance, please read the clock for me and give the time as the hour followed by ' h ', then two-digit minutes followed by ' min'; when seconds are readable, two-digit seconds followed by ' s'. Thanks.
3 h 21 min
